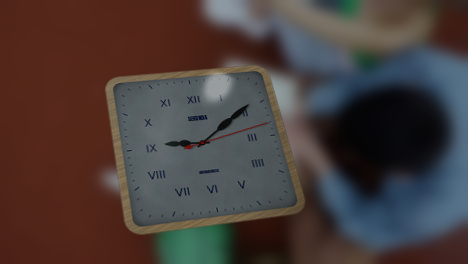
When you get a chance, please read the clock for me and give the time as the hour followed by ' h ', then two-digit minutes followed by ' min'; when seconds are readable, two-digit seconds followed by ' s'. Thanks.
9 h 09 min 13 s
